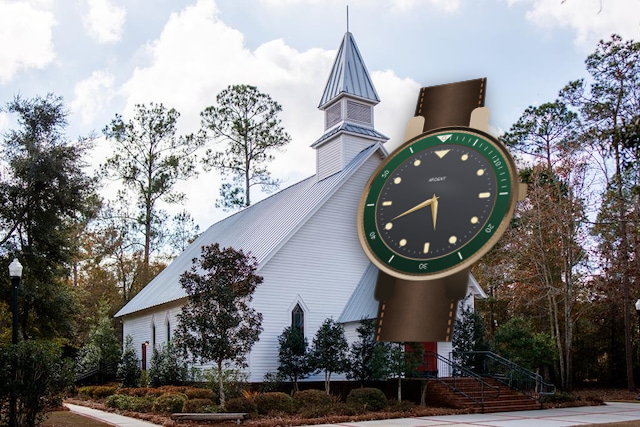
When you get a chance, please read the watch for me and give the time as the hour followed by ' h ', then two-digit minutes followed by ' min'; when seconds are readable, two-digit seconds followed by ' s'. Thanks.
5 h 41 min
